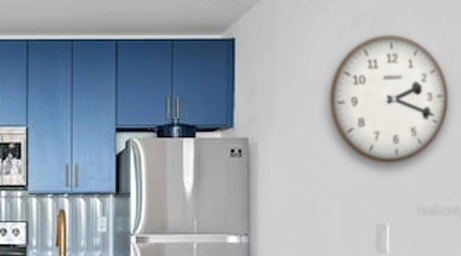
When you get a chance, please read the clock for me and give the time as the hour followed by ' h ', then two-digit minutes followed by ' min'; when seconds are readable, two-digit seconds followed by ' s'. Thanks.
2 h 19 min
